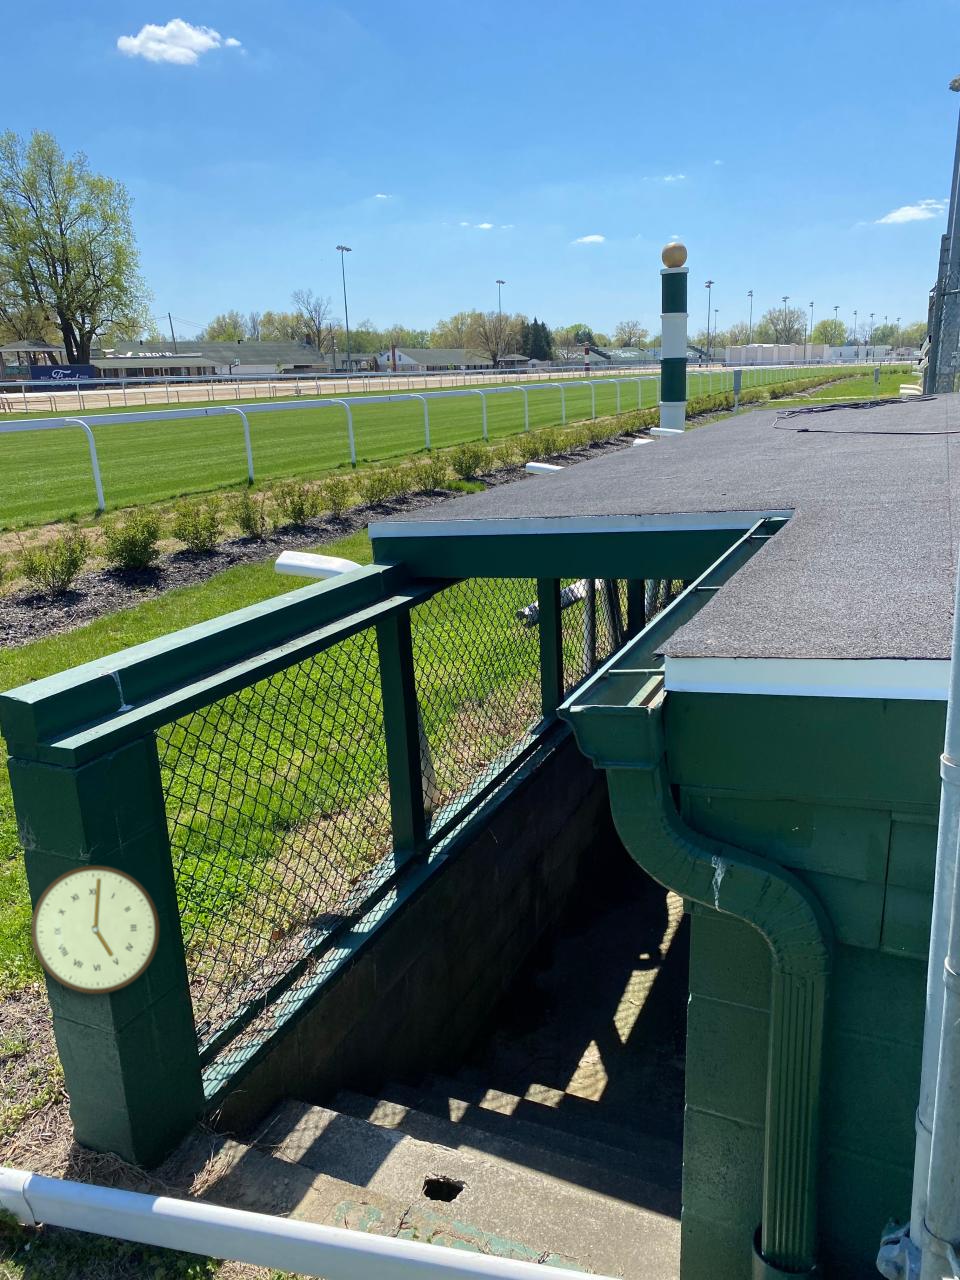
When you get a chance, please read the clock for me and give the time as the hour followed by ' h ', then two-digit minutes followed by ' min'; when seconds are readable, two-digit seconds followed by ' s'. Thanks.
5 h 01 min
